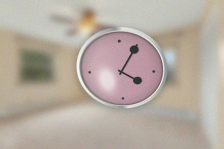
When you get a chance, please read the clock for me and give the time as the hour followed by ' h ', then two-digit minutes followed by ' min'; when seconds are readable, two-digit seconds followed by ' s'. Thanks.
4 h 05 min
